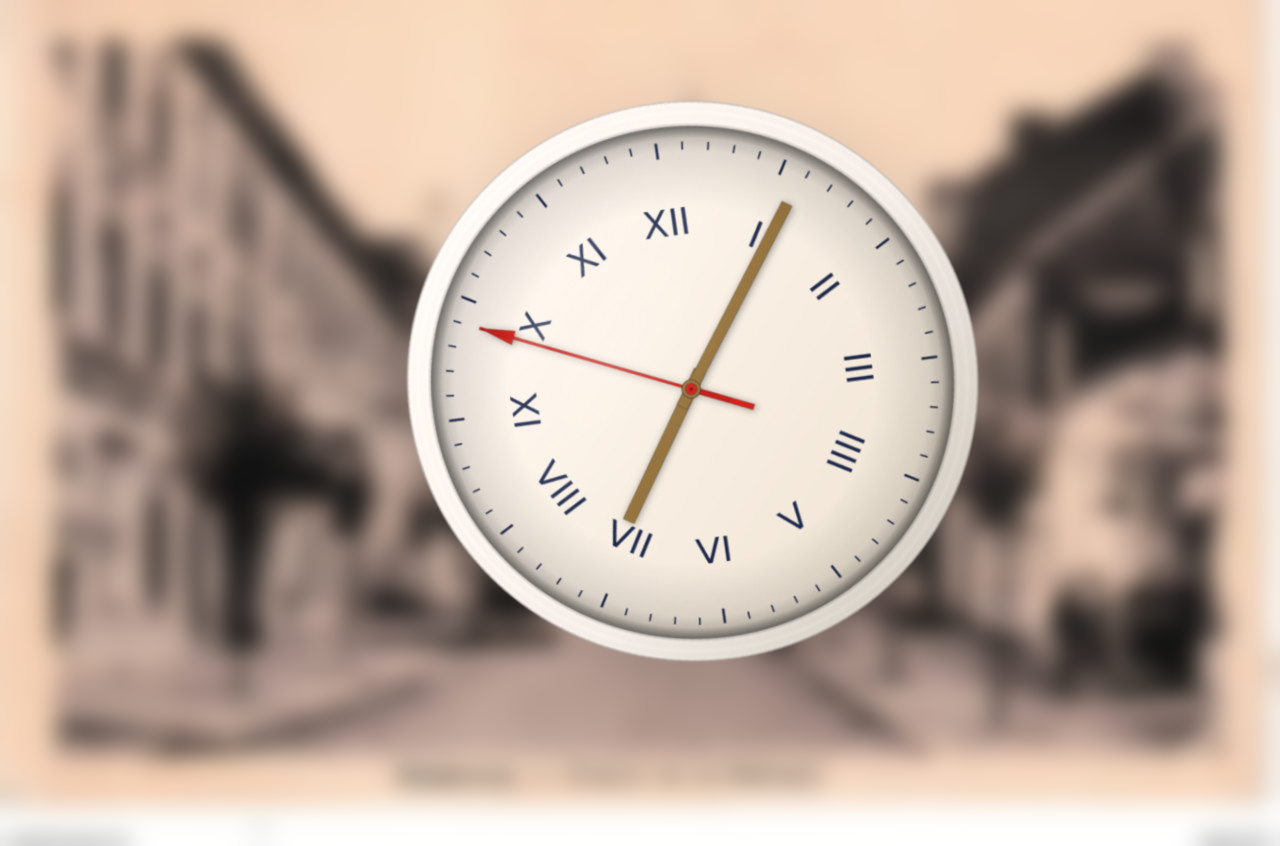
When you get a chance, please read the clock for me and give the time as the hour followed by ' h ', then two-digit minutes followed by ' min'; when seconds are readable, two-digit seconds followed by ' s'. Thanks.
7 h 05 min 49 s
